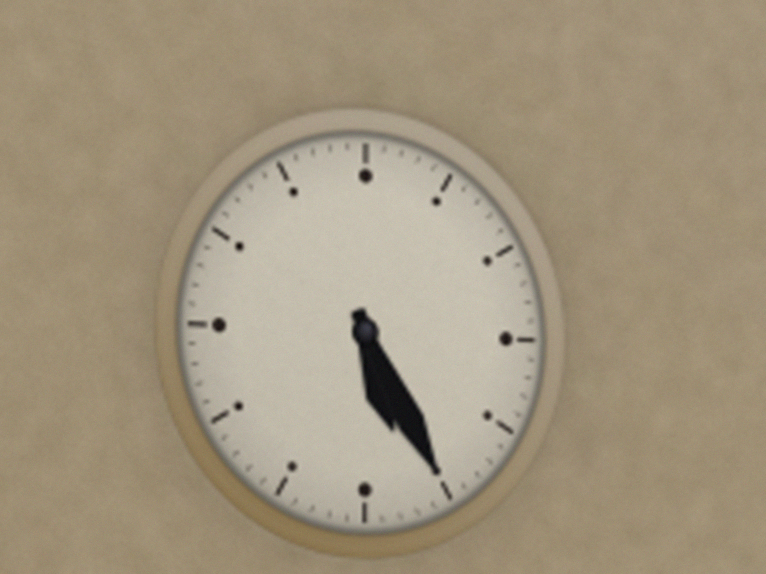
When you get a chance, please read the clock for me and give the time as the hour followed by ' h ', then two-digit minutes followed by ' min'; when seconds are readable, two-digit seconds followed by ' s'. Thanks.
5 h 25 min
